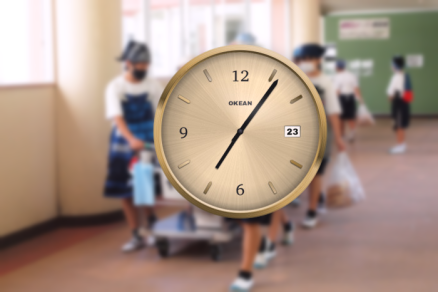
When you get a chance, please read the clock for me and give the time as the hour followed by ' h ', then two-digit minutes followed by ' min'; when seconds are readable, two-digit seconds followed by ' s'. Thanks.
7 h 06 min
